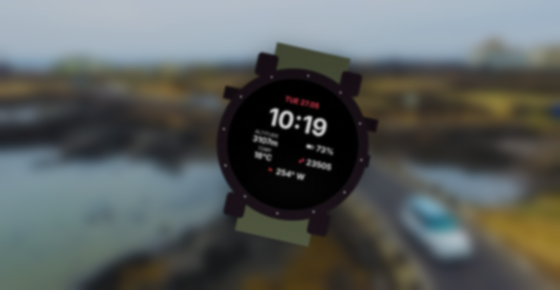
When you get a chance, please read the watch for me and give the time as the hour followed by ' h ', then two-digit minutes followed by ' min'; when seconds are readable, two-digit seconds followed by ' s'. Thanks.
10 h 19 min
